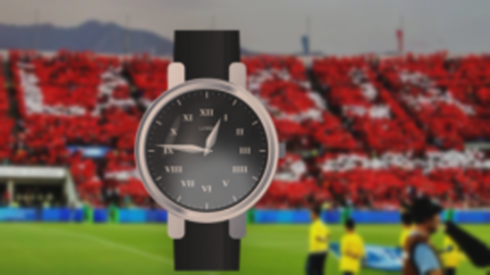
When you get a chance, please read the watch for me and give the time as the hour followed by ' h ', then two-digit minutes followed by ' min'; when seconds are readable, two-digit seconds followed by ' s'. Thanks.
12 h 46 min
